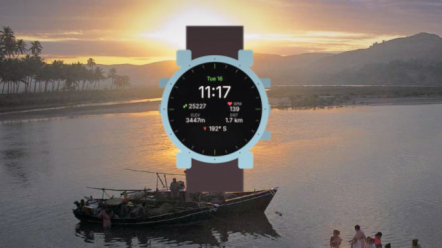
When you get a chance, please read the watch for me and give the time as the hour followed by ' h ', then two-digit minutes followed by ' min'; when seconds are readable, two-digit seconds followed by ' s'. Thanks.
11 h 17 min
